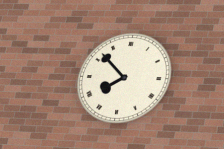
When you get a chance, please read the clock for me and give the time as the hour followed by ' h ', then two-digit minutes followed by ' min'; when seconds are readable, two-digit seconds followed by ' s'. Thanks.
7 h 52 min
